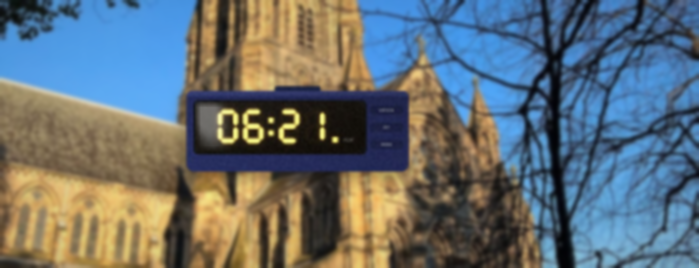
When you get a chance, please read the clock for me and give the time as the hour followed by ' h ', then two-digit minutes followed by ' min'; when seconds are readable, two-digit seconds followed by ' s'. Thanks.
6 h 21 min
